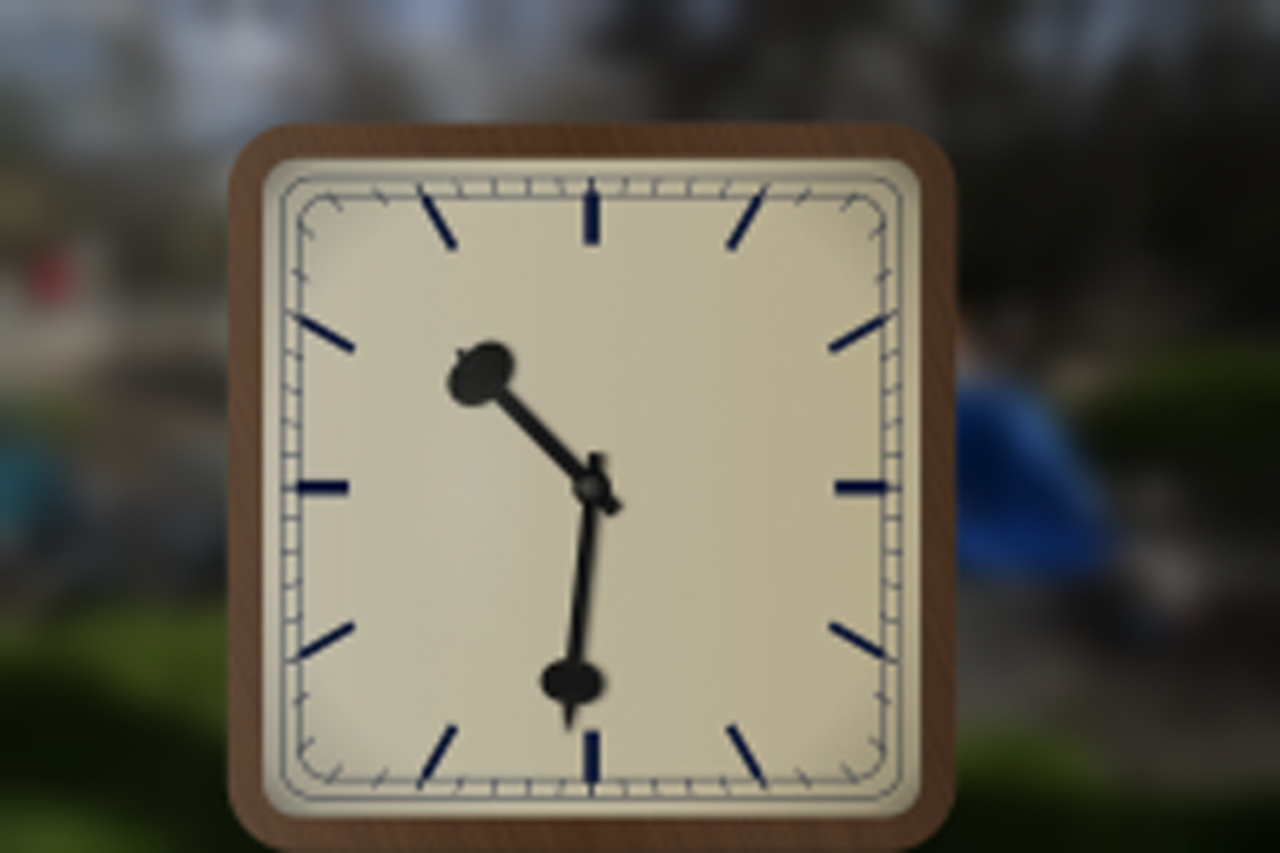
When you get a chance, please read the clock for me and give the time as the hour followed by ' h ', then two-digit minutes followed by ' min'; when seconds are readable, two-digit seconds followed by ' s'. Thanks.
10 h 31 min
